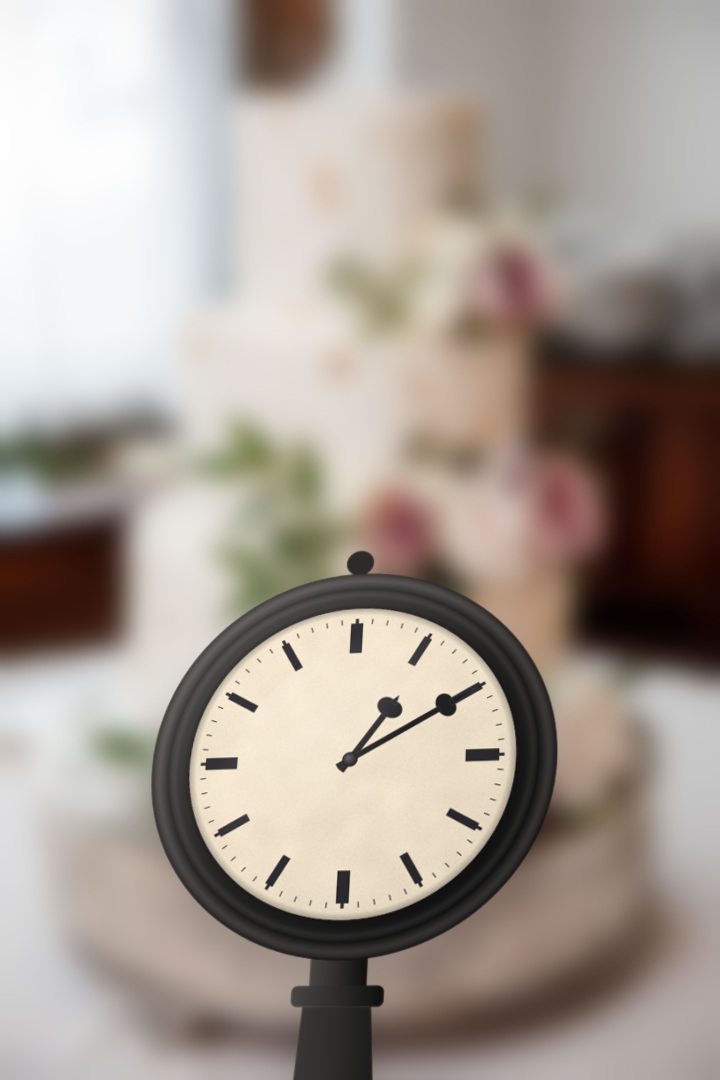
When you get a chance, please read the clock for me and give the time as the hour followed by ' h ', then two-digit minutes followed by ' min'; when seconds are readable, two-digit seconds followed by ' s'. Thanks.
1 h 10 min
